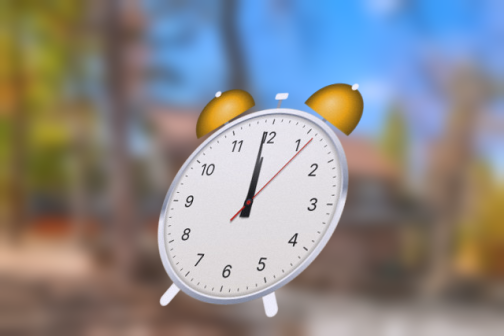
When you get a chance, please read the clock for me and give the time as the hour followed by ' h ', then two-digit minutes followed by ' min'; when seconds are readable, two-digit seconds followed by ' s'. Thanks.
11 h 59 min 06 s
